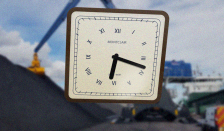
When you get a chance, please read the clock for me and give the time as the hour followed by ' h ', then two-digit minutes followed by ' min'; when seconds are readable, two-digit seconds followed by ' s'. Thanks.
6 h 18 min
